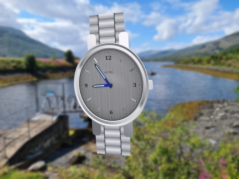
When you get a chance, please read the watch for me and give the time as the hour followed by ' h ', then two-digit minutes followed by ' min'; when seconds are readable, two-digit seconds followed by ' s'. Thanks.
8 h 54 min
